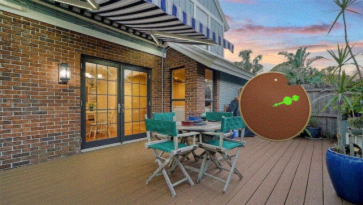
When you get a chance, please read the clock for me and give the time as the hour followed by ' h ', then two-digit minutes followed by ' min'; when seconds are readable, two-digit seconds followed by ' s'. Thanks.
2 h 11 min
